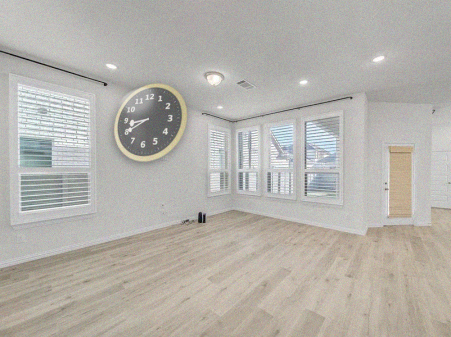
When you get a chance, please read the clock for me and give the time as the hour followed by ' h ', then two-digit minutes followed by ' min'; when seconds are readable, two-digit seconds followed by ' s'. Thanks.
8 h 40 min
